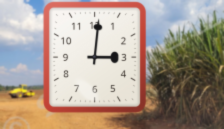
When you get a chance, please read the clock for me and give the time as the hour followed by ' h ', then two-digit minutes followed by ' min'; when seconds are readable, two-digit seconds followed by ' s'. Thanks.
3 h 01 min
